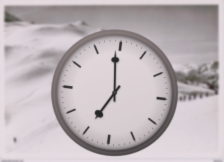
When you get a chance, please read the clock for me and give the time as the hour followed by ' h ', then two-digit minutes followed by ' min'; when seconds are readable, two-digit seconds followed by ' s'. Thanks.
6 h 59 min
